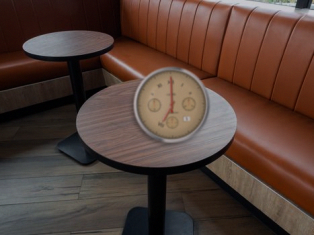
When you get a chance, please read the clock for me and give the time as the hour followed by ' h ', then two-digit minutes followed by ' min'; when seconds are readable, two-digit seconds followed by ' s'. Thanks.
7 h 00 min
